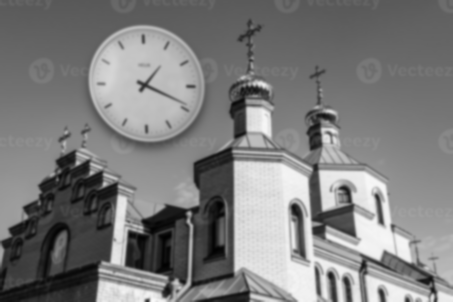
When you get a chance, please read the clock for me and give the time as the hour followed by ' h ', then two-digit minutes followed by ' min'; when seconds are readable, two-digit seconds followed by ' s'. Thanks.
1 h 19 min
